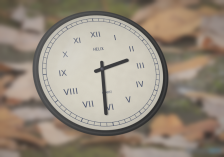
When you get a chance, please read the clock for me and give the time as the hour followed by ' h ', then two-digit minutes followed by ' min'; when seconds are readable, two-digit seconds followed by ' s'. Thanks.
2 h 31 min
